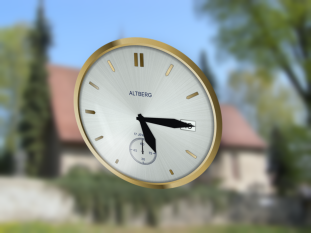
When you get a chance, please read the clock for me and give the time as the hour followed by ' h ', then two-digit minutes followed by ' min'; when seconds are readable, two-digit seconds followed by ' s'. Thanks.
5 h 15 min
